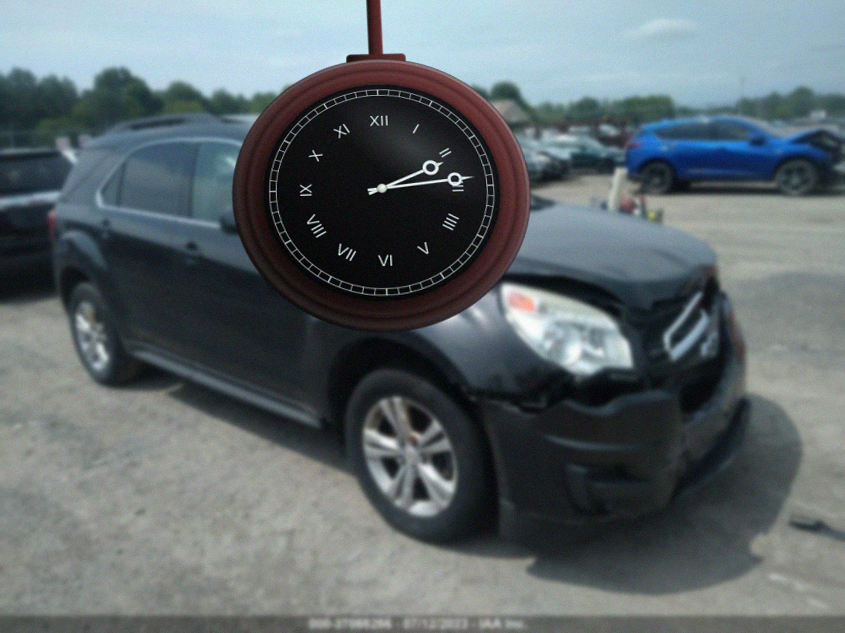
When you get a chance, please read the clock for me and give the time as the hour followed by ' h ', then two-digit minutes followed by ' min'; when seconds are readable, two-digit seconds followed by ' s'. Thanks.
2 h 14 min
